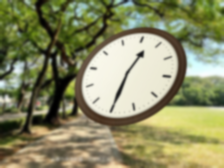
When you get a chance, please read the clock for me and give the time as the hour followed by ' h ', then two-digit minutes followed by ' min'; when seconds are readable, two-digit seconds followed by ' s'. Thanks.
12 h 30 min
